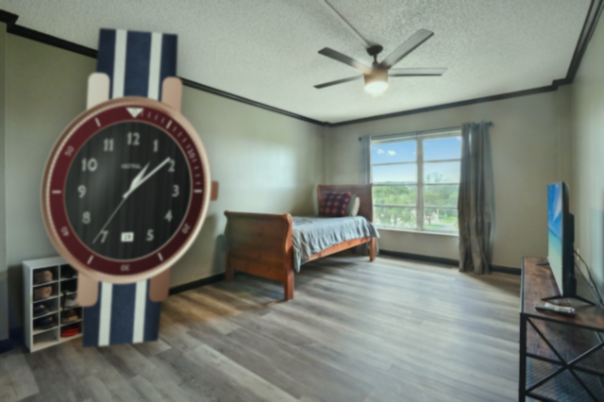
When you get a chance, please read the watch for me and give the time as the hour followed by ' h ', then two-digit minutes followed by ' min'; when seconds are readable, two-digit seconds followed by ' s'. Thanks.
1 h 08 min 36 s
